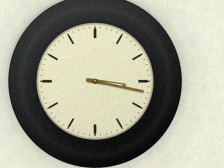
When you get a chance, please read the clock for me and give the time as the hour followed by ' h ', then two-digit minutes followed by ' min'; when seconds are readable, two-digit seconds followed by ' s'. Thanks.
3 h 17 min
